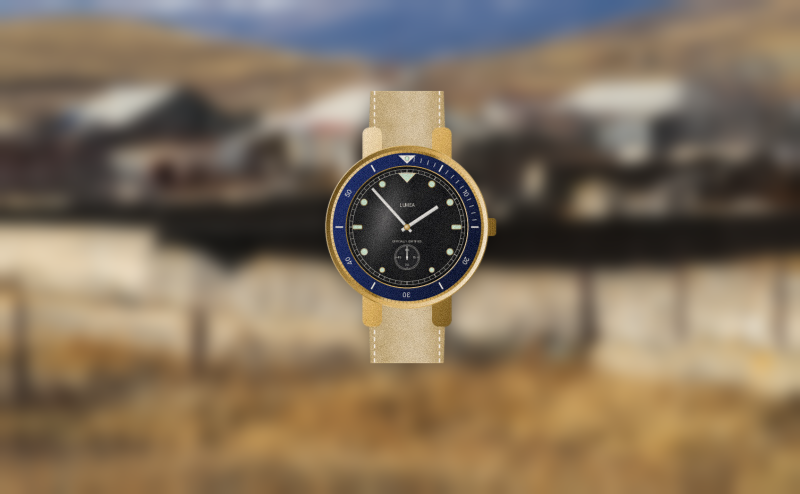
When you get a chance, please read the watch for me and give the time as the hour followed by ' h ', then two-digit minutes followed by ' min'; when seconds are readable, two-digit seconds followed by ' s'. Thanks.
1 h 53 min
